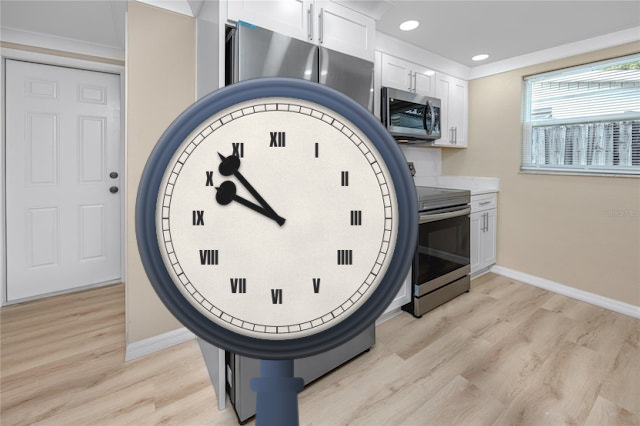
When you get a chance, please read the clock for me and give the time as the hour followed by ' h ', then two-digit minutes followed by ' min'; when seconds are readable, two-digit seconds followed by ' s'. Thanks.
9 h 53 min
